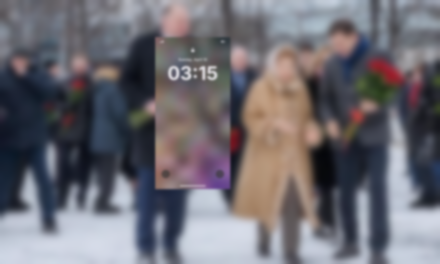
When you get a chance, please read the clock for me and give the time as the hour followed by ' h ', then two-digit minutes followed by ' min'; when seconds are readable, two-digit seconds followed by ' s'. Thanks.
3 h 15 min
